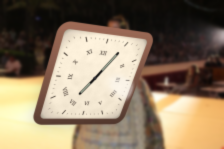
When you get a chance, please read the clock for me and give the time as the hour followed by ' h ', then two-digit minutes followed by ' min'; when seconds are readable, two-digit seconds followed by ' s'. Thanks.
7 h 05 min
